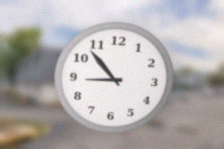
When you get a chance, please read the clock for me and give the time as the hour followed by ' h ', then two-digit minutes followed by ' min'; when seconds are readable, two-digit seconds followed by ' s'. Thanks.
8 h 53 min
